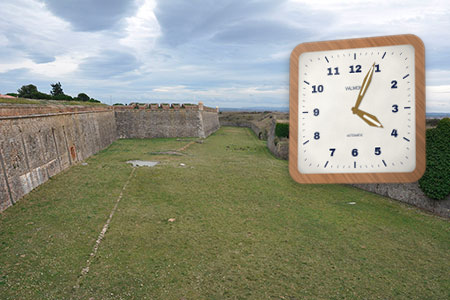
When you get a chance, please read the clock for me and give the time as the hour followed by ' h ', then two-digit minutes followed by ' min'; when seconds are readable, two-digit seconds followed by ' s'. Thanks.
4 h 04 min
